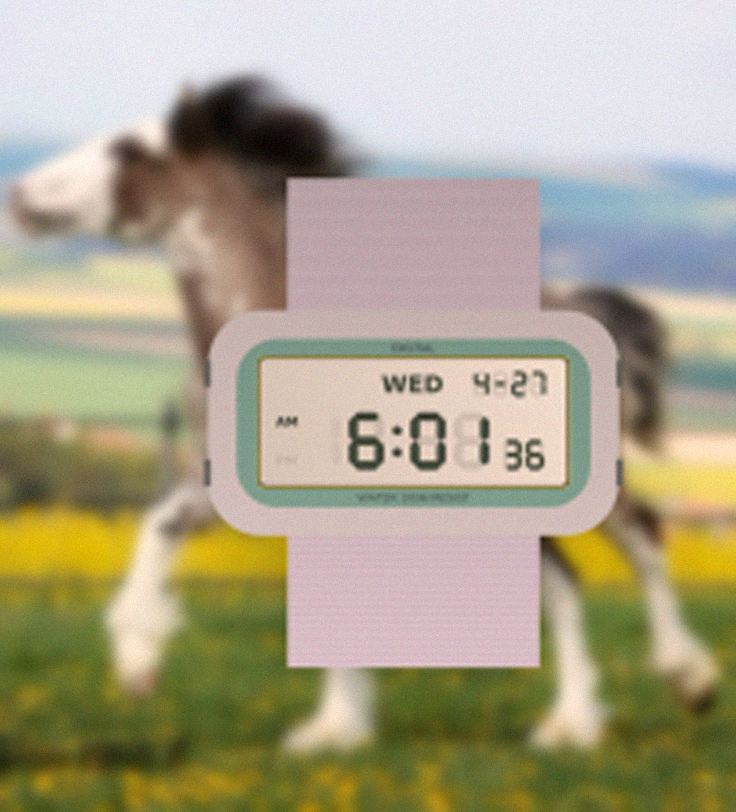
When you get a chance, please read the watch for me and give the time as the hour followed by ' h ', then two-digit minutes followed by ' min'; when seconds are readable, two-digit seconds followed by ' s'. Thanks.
6 h 01 min 36 s
